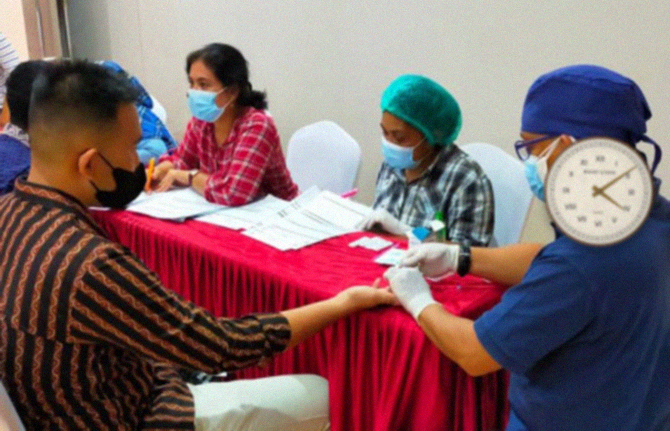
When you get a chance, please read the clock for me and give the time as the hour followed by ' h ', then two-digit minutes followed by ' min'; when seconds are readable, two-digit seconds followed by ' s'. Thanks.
4 h 09 min
